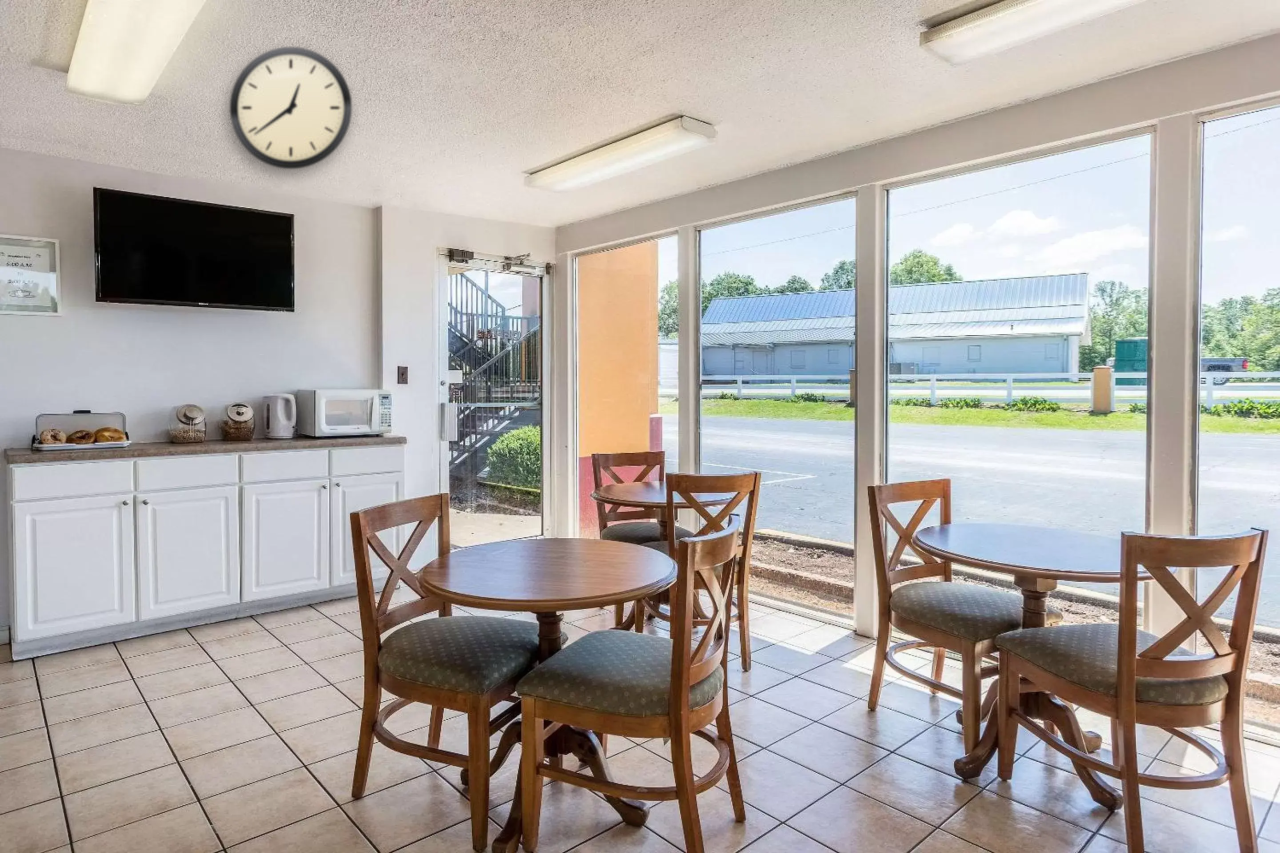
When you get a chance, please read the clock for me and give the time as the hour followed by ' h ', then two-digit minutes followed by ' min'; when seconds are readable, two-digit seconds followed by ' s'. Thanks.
12 h 39 min
